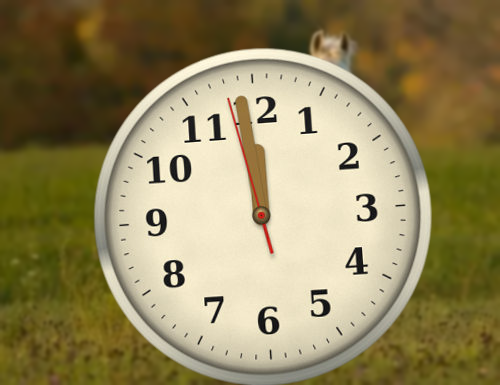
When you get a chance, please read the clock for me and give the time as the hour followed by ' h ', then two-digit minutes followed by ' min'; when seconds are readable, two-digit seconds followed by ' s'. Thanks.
11 h 58 min 58 s
